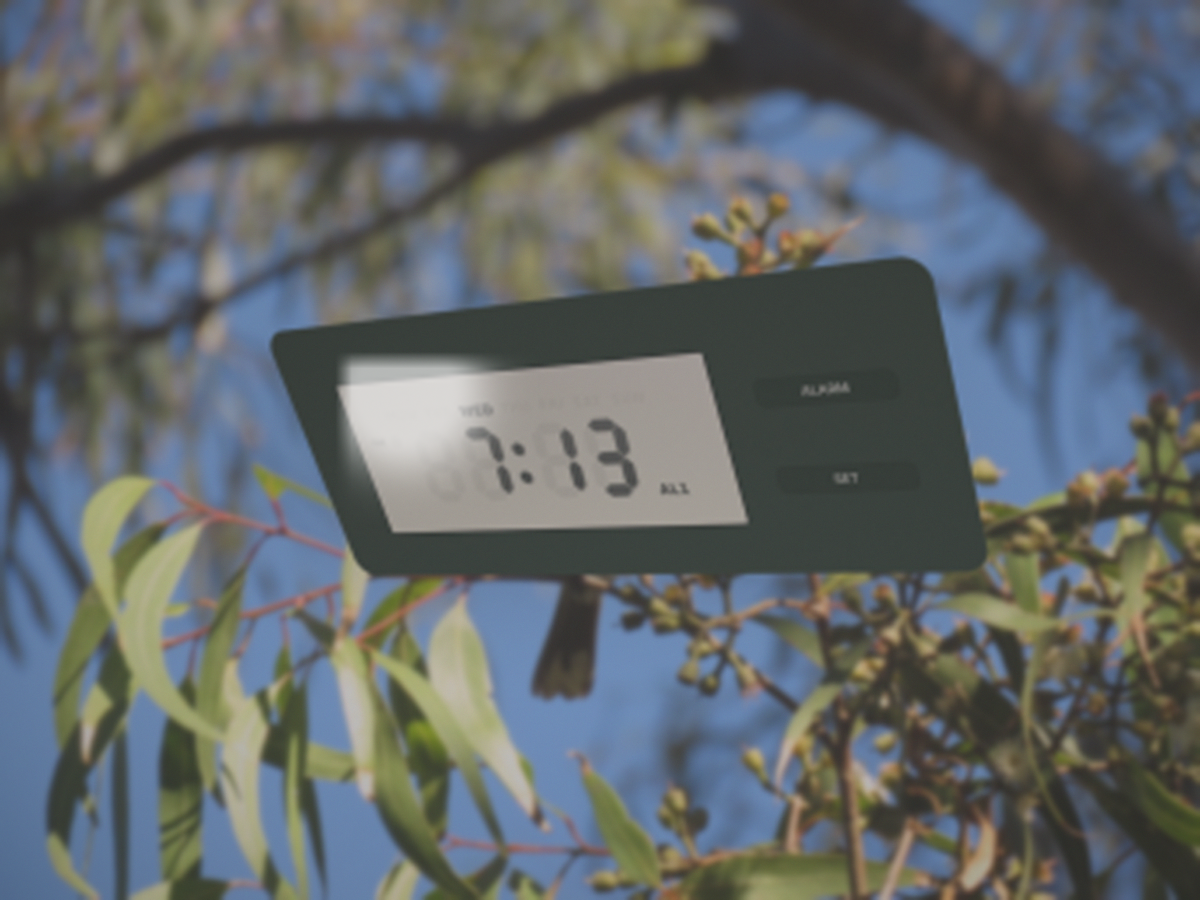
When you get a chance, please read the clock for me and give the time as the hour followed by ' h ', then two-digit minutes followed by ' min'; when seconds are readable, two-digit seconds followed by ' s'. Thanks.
7 h 13 min
